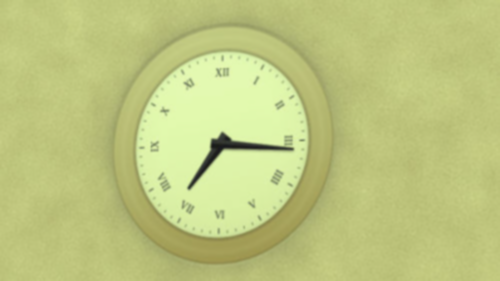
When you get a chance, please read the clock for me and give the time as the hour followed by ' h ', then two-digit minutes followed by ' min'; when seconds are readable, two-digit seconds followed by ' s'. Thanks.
7 h 16 min
